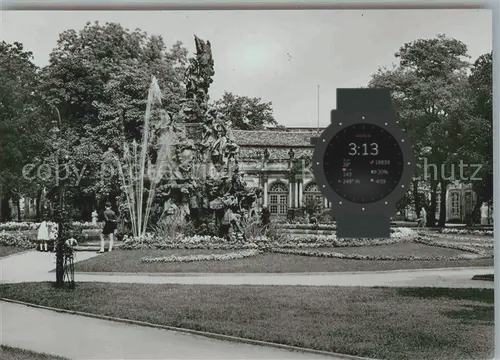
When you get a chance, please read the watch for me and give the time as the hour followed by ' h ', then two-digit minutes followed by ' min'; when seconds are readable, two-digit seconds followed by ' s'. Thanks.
3 h 13 min
